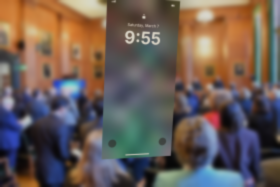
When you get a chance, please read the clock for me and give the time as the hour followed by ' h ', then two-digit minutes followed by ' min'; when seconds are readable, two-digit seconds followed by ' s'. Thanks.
9 h 55 min
